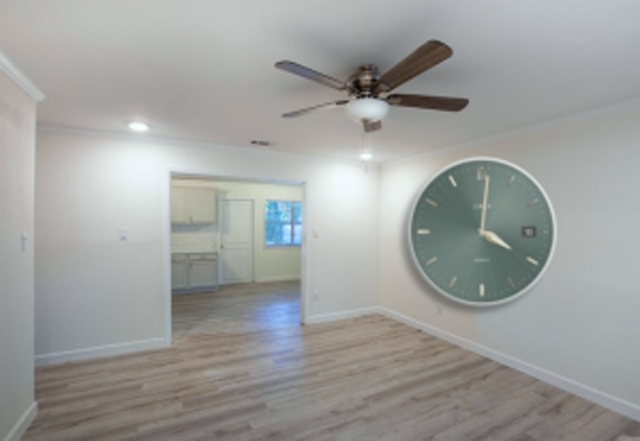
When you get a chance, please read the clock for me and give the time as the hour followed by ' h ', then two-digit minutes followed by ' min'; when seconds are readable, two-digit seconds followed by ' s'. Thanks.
4 h 01 min
